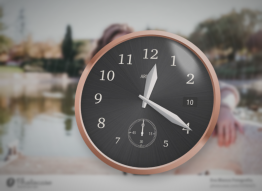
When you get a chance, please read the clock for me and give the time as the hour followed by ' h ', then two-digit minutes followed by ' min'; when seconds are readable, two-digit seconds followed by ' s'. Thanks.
12 h 20 min
